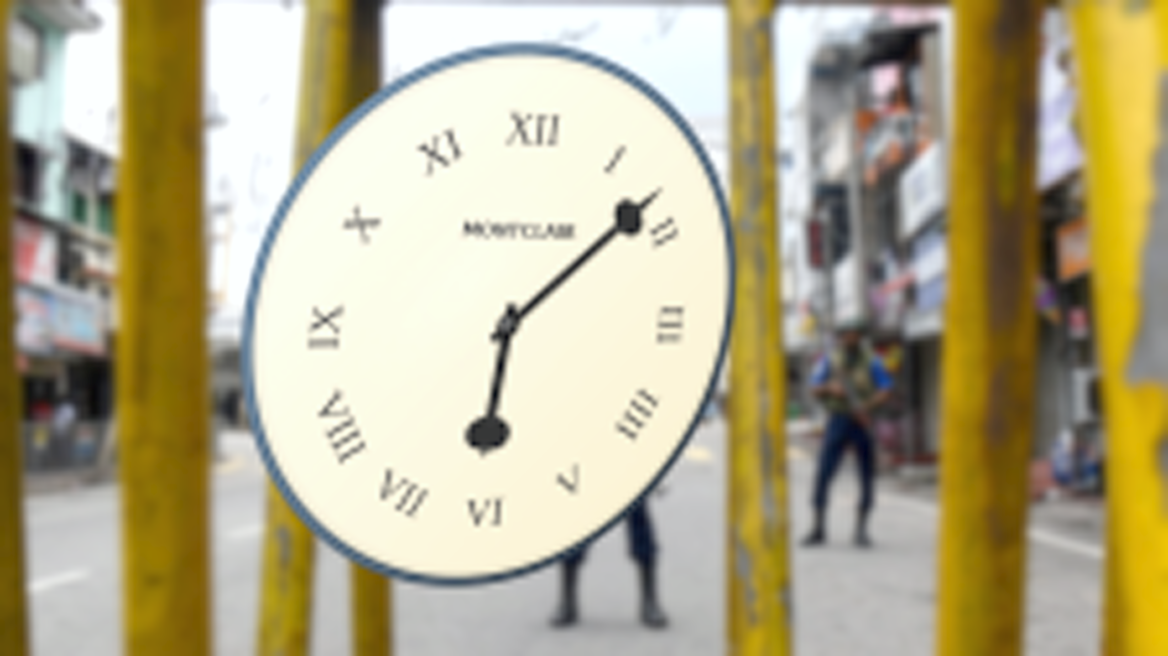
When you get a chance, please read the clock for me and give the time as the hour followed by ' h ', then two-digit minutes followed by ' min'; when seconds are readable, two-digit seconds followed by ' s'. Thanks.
6 h 08 min
